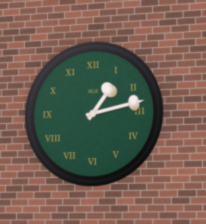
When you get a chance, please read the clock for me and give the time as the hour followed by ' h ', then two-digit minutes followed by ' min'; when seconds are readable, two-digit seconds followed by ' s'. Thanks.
1 h 13 min
